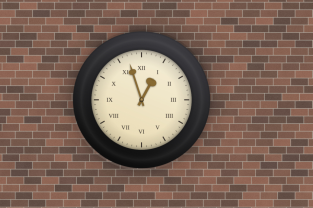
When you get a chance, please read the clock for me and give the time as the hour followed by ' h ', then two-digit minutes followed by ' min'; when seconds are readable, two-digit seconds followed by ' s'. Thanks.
12 h 57 min
